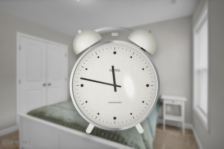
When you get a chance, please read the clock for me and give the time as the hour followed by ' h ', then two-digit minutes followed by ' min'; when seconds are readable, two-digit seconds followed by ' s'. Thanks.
11 h 47 min
